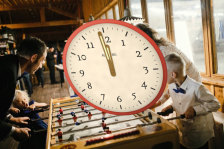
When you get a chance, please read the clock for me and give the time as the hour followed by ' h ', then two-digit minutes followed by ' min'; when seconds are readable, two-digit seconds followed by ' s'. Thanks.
11 h 59 min
